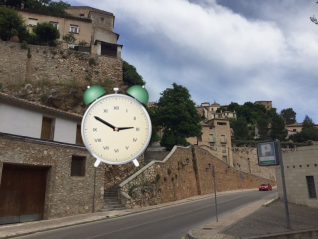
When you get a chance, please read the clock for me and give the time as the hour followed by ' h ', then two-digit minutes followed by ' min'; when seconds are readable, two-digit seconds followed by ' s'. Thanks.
2 h 50 min
